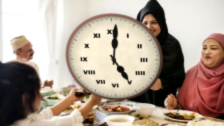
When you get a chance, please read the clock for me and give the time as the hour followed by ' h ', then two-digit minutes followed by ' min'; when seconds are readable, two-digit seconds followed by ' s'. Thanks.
5 h 01 min
